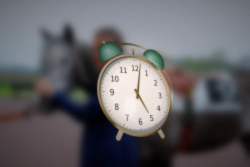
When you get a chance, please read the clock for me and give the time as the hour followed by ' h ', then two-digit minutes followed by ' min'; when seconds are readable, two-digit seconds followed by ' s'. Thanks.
5 h 02 min
